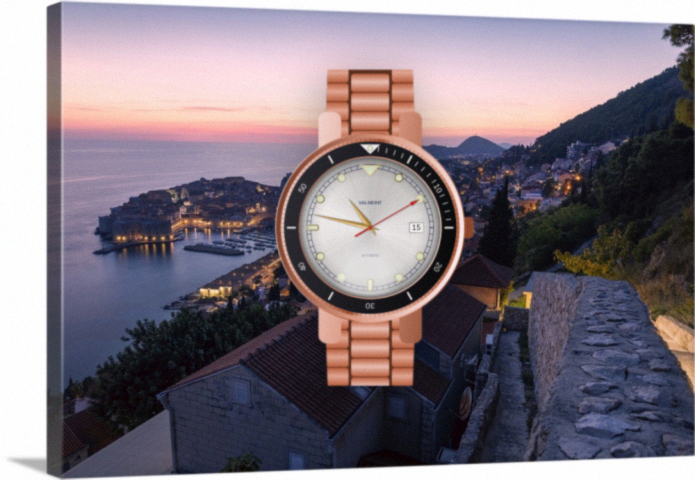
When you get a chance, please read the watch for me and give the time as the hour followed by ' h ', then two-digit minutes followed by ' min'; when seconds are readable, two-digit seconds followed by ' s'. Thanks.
10 h 47 min 10 s
